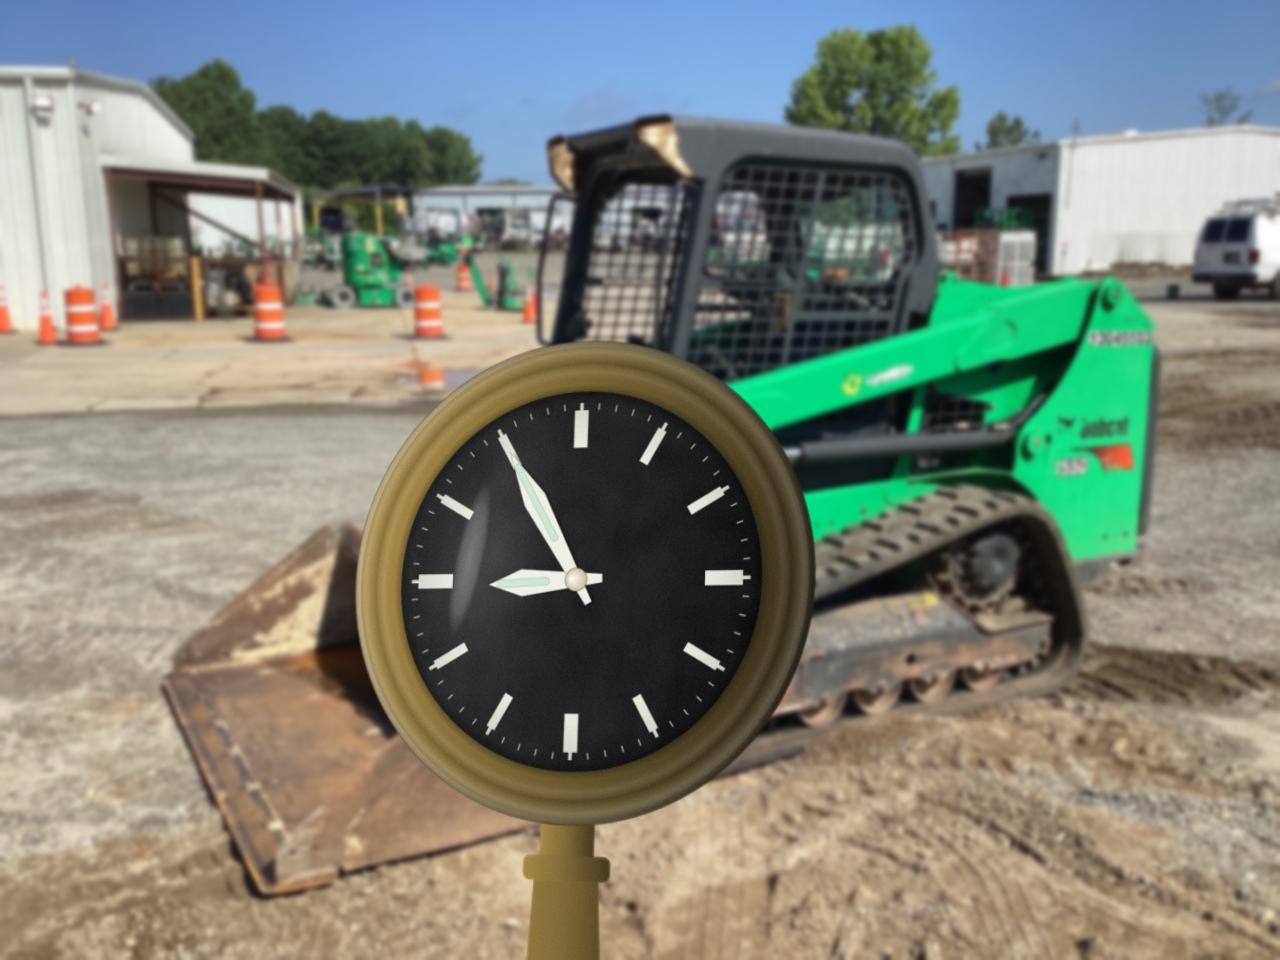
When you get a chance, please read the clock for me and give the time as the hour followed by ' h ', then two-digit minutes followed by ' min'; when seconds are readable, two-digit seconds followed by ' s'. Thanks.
8 h 55 min
